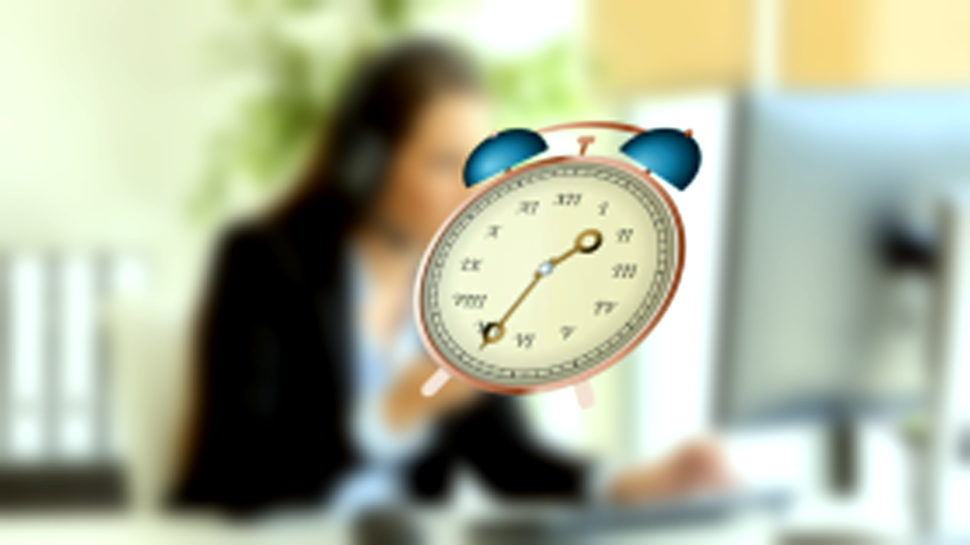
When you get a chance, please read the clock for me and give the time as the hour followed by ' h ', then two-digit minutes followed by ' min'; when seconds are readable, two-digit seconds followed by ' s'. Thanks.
1 h 34 min
